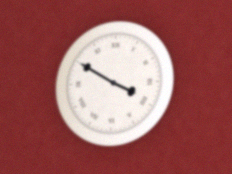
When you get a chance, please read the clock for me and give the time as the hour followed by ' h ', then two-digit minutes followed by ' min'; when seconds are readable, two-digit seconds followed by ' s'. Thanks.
3 h 50 min
